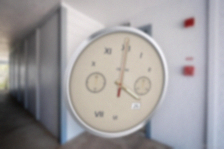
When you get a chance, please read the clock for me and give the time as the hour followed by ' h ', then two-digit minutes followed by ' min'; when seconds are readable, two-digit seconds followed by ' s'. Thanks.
4 h 00 min
